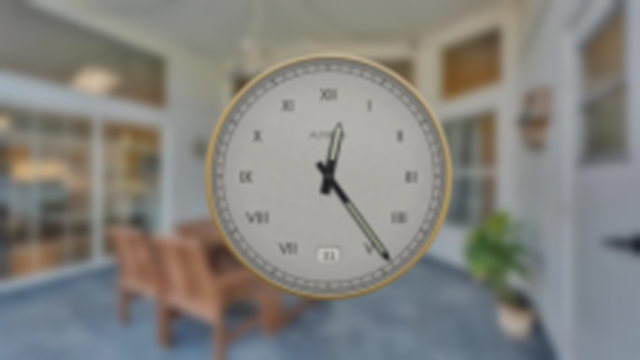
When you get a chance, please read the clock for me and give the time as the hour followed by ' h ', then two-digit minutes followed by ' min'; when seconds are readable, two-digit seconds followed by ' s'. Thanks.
12 h 24 min
